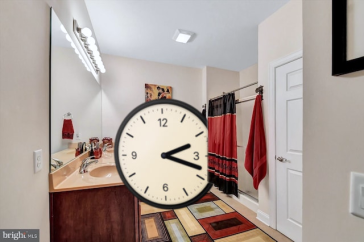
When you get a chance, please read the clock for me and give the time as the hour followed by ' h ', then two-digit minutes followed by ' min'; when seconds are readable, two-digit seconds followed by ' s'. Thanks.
2 h 18 min
